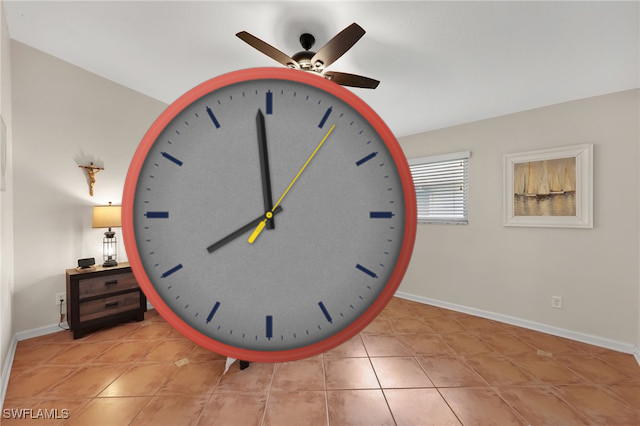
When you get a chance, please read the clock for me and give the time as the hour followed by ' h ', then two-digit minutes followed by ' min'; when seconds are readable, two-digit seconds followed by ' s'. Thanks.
7 h 59 min 06 s
